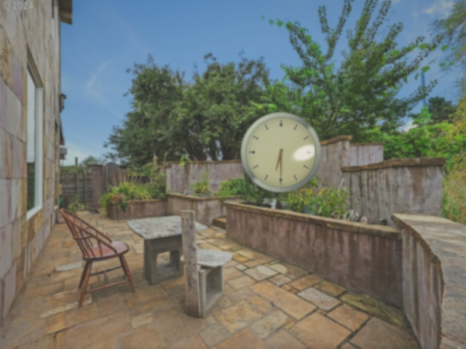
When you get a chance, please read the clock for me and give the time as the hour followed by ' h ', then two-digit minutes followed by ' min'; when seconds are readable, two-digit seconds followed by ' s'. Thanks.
6 h 30 min
